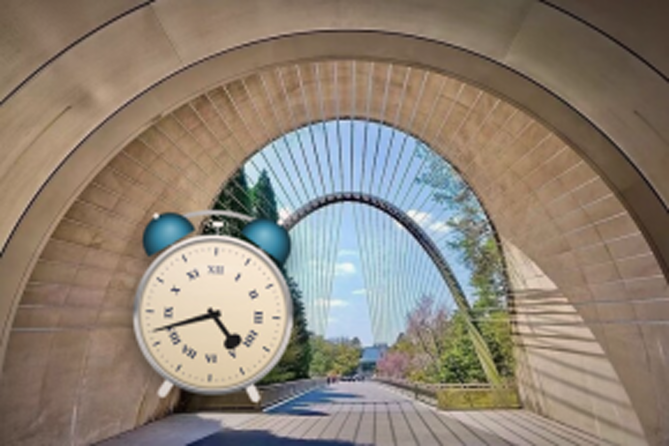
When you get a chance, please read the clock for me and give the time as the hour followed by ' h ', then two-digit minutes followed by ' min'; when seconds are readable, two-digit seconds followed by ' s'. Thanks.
4 h 42 min
